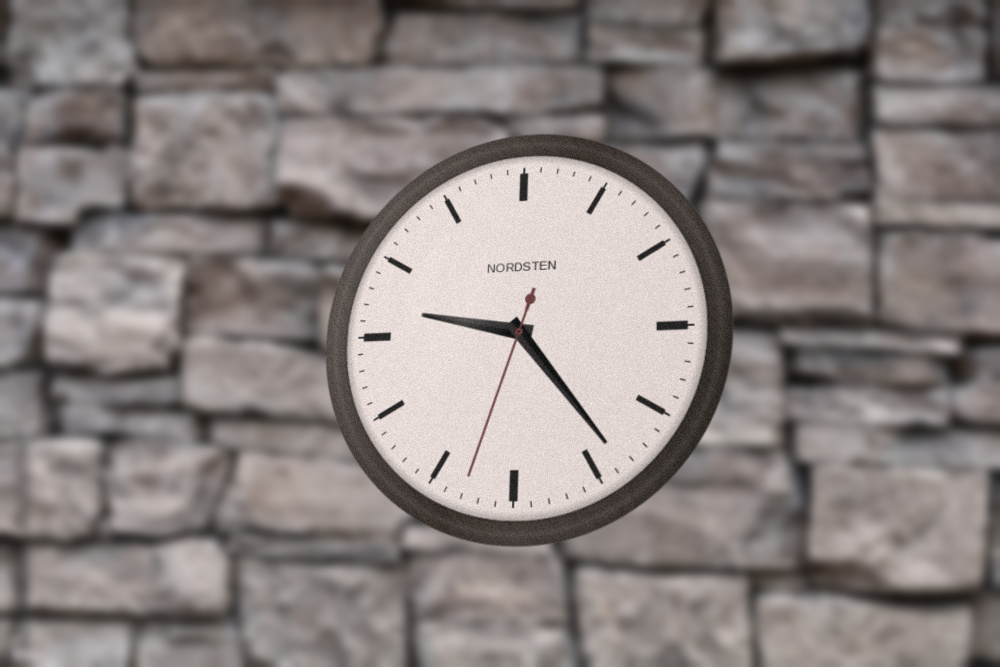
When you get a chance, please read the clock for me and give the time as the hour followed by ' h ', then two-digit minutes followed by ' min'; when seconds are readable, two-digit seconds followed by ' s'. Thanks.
9 h 23 min 33 s
